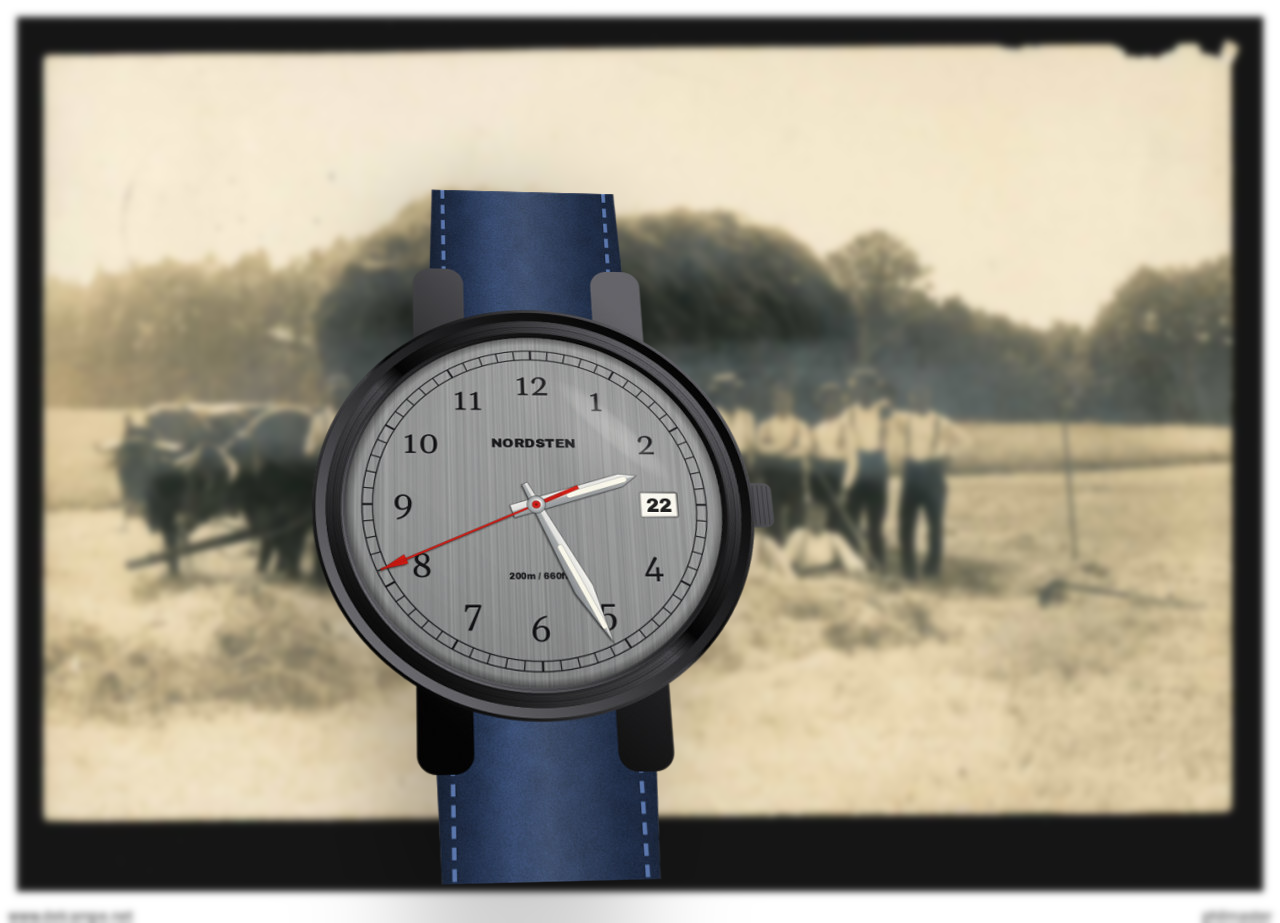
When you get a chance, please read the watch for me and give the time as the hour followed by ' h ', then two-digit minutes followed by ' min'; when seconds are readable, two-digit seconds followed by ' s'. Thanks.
2 h 25 min 41 s
